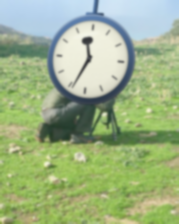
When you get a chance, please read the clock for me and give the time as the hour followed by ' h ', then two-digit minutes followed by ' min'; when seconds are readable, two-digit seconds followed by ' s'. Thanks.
11 h 34 min
